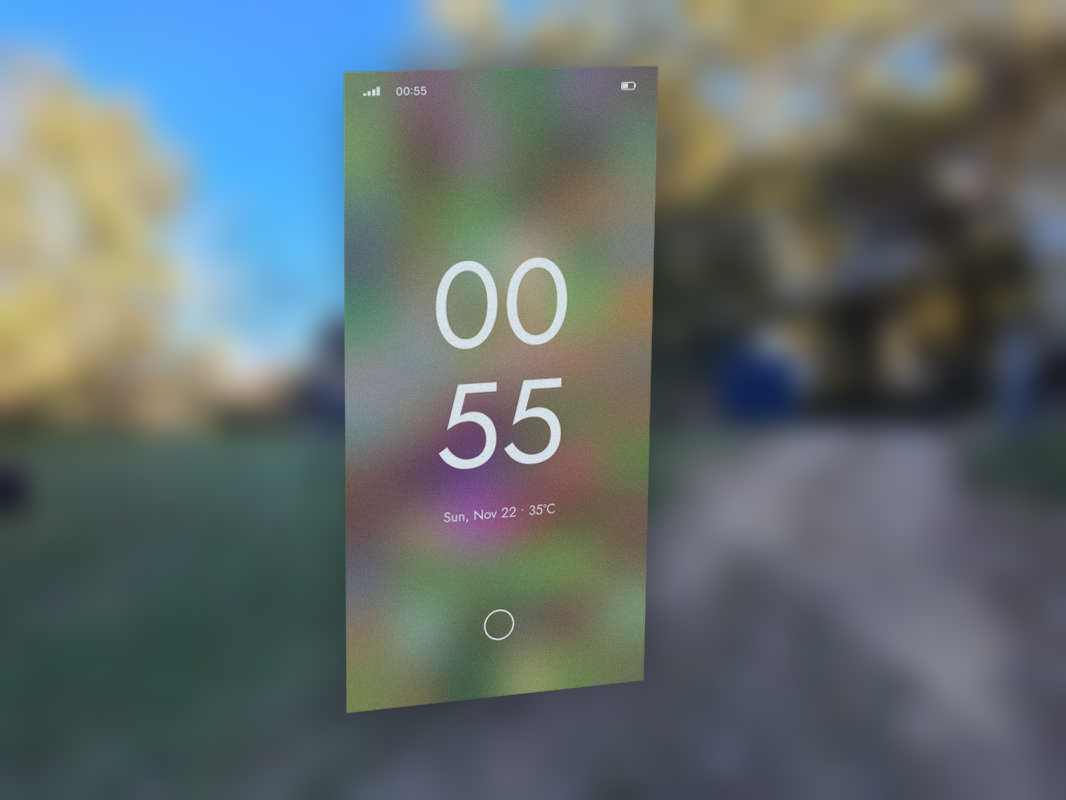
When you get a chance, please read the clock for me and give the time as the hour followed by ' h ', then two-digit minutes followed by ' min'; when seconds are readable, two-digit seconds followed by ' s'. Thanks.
0 h 55 min
